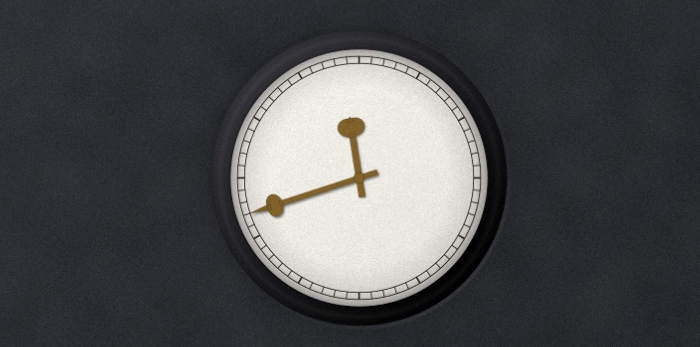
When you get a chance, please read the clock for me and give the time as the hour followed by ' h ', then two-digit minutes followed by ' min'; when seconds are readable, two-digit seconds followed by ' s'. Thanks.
11 h 42 min
